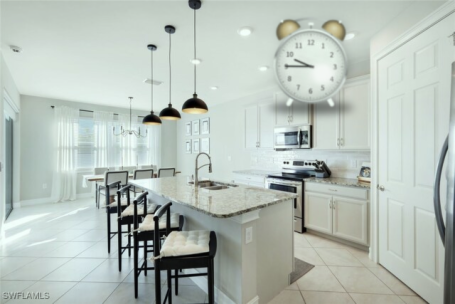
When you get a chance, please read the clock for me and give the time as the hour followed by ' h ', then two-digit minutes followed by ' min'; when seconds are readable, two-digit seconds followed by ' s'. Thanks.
9 h 45 min
